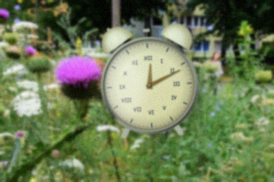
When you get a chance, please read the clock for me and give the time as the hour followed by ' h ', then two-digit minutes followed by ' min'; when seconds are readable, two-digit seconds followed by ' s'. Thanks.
12 h 11 min
